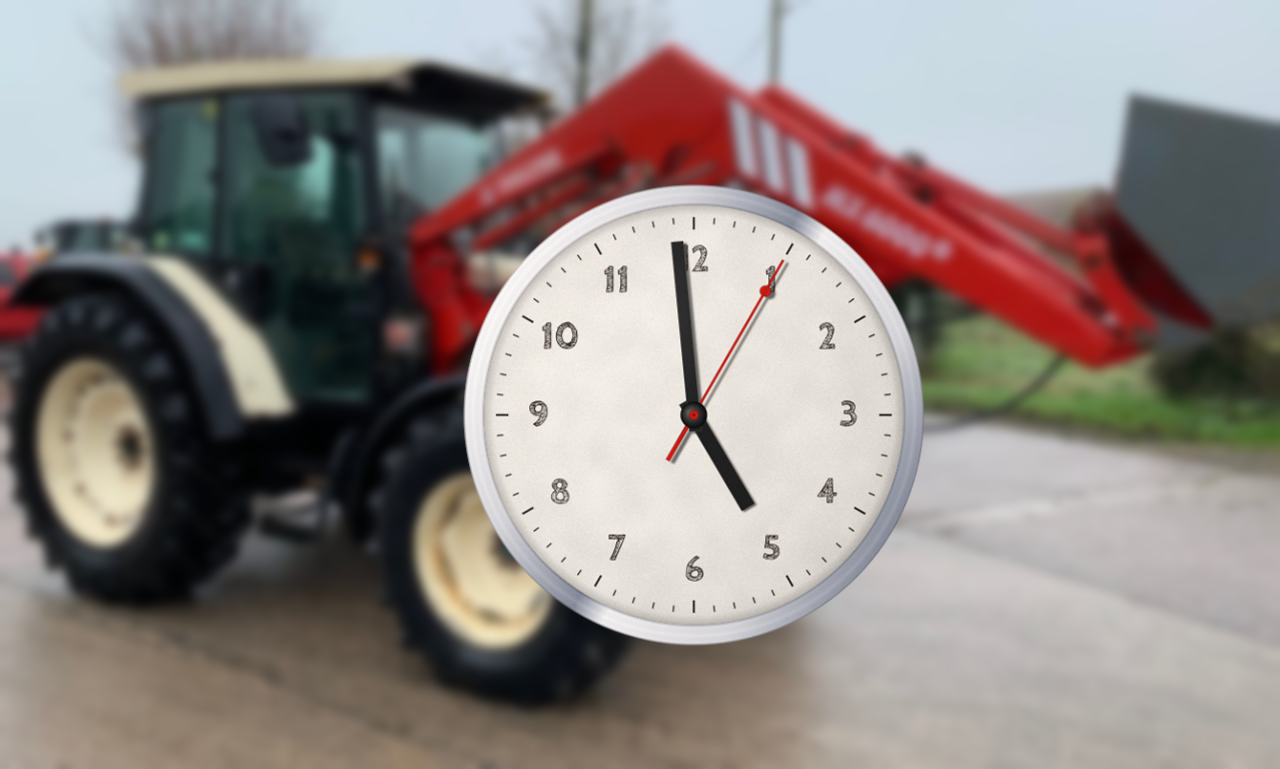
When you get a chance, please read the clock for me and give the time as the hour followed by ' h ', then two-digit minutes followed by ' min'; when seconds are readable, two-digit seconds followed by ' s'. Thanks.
4 h 59 min 05 s
